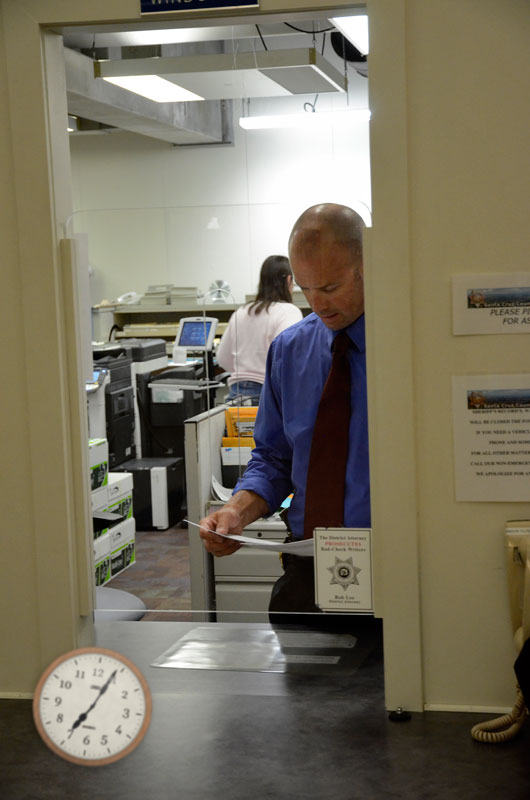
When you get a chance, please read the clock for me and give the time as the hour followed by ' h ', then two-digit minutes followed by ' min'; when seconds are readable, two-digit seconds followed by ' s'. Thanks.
7 h 04 min
